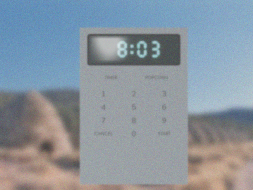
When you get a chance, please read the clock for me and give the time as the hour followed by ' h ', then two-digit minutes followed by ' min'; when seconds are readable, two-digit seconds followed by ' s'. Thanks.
8 h 03 min
